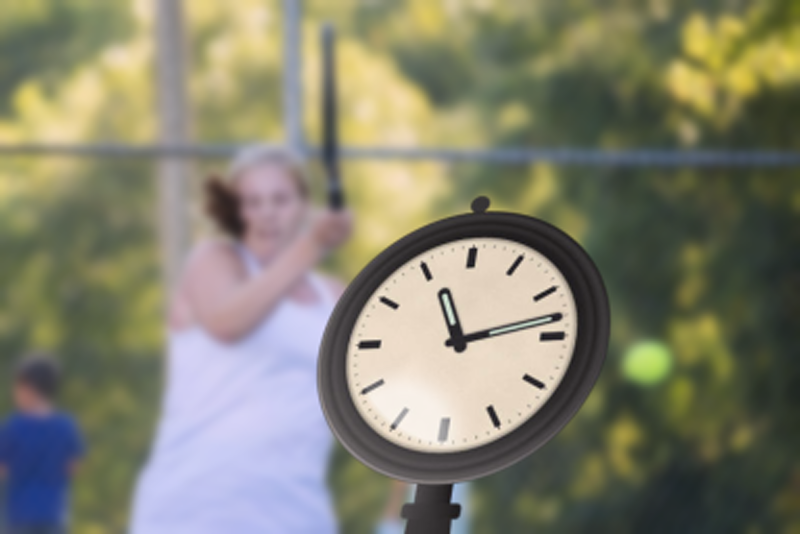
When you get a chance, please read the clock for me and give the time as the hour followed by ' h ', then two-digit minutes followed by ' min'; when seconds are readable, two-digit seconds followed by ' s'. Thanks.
11 h 13 min
